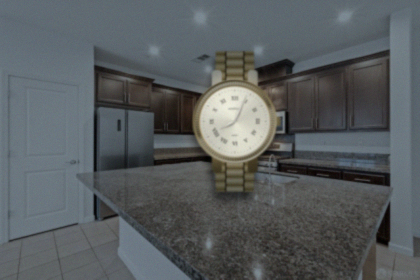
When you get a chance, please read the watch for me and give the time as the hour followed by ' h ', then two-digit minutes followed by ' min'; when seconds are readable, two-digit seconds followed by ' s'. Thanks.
8 h 04 min
